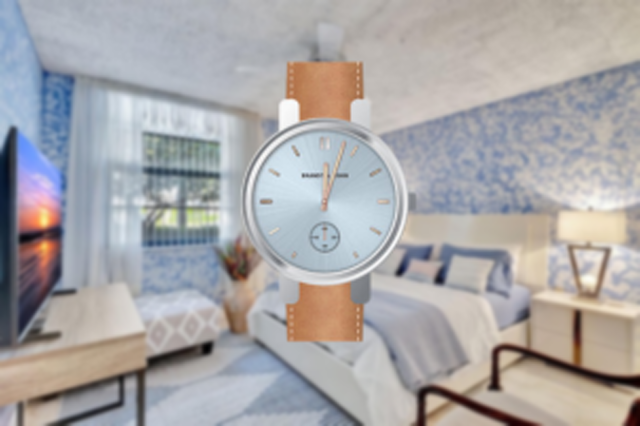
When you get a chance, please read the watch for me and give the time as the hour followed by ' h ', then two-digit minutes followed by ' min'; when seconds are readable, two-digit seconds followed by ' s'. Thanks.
12 h 03 min
